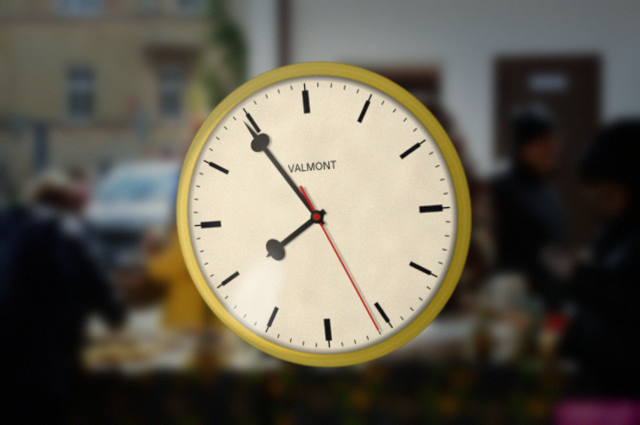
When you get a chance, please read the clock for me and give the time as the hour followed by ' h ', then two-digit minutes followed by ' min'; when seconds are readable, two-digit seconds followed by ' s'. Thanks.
7 h 54 min 26 s
